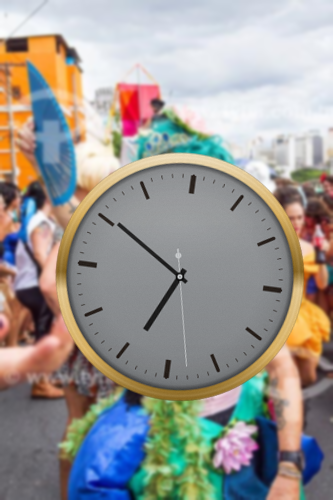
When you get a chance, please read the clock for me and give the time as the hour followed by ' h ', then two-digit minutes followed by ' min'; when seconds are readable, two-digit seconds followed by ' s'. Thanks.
6 h 50 min 28 s
